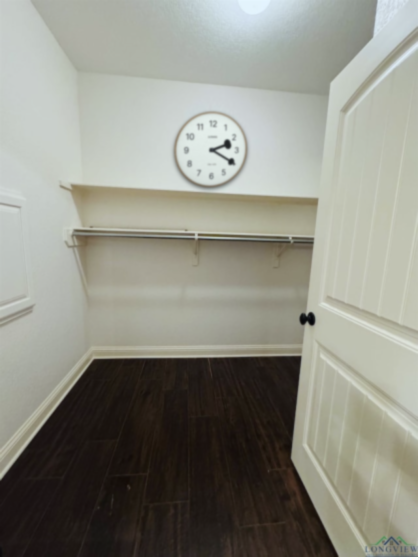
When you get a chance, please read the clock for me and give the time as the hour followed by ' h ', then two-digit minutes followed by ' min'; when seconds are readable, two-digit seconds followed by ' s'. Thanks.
2 h 20 min
